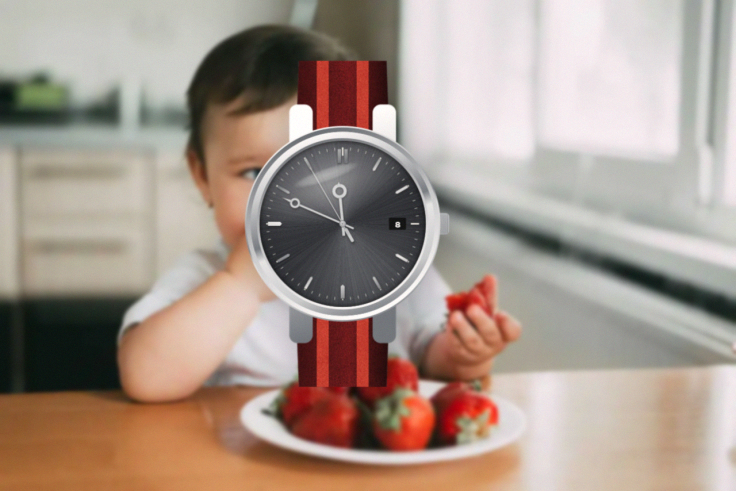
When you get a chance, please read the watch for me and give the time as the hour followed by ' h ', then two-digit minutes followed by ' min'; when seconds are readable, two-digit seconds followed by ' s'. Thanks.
11 h 48 min 55 s
